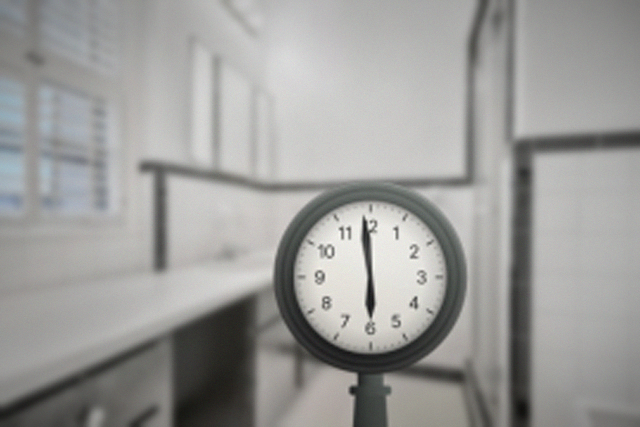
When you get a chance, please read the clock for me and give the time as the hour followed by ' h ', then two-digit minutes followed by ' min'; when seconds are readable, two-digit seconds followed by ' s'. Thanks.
5 h 59 min
